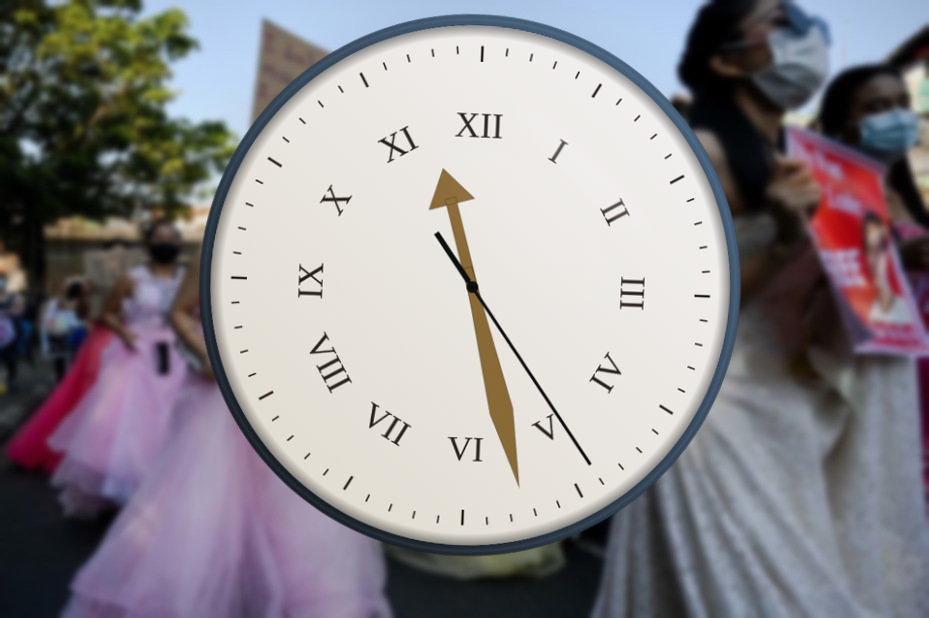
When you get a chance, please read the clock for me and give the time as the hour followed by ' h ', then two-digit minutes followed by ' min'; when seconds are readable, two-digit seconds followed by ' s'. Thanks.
11 h 27 min 24 s
